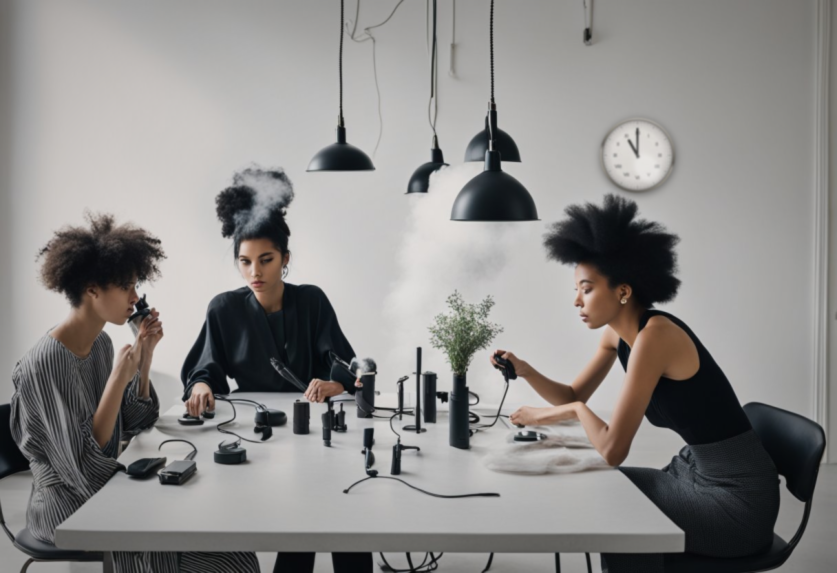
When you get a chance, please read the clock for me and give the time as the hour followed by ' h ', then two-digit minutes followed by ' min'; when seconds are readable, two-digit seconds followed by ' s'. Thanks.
11 h 00 min
